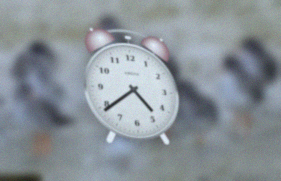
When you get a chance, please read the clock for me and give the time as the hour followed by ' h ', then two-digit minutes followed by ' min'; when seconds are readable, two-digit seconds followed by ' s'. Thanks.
4 h 39 min
